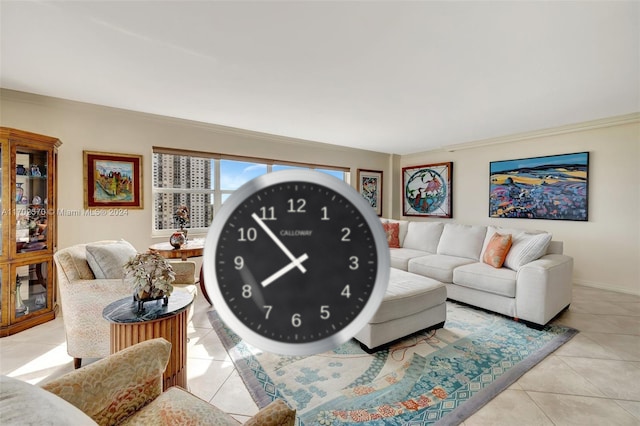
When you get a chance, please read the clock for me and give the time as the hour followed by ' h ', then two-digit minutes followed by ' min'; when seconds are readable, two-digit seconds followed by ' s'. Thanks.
7 h 53 min
